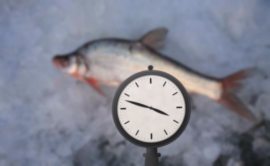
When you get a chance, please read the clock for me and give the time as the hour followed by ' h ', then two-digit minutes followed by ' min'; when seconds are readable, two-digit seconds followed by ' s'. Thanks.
3 h 48 min
